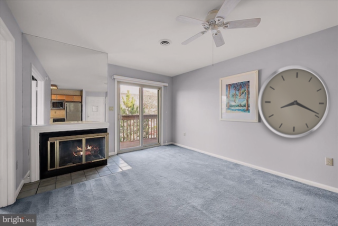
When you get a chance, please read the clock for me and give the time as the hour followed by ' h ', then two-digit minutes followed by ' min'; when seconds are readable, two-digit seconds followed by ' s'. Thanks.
8 h 19 min
